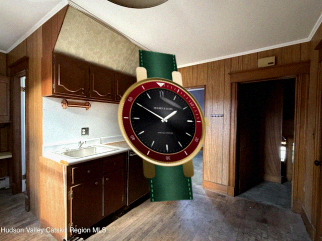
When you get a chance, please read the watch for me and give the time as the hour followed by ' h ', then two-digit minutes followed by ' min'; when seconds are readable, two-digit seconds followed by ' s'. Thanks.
1 h 50 min
